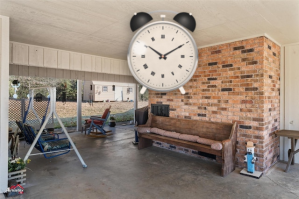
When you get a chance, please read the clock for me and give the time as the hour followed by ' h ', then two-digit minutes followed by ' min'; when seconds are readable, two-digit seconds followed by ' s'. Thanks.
10 h 10 min
